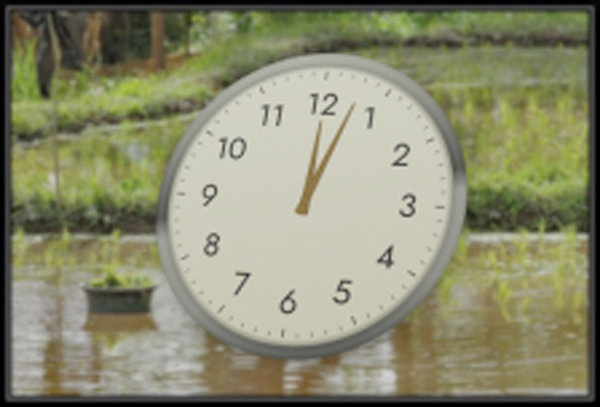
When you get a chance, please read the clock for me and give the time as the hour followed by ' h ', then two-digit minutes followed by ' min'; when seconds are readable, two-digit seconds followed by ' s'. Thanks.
12 h 03 min
